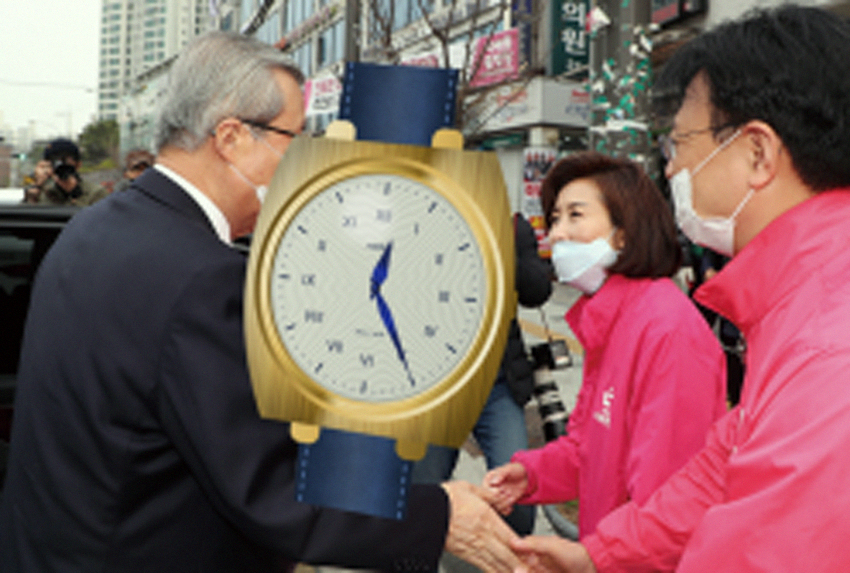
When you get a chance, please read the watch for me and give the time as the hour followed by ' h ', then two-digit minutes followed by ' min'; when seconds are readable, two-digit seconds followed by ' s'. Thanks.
12 h 25 min
